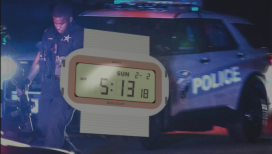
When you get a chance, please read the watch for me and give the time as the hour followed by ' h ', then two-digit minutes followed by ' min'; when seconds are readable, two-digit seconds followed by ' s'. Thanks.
5 h 13 min 18 s
